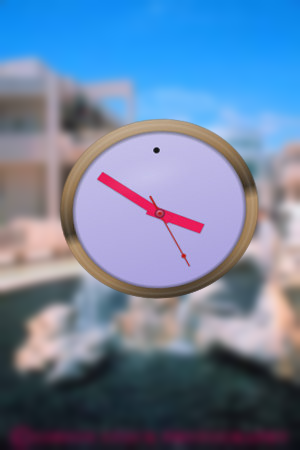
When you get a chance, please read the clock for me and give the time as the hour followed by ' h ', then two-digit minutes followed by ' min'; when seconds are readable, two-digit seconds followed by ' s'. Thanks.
3 h 51 min 26 s
